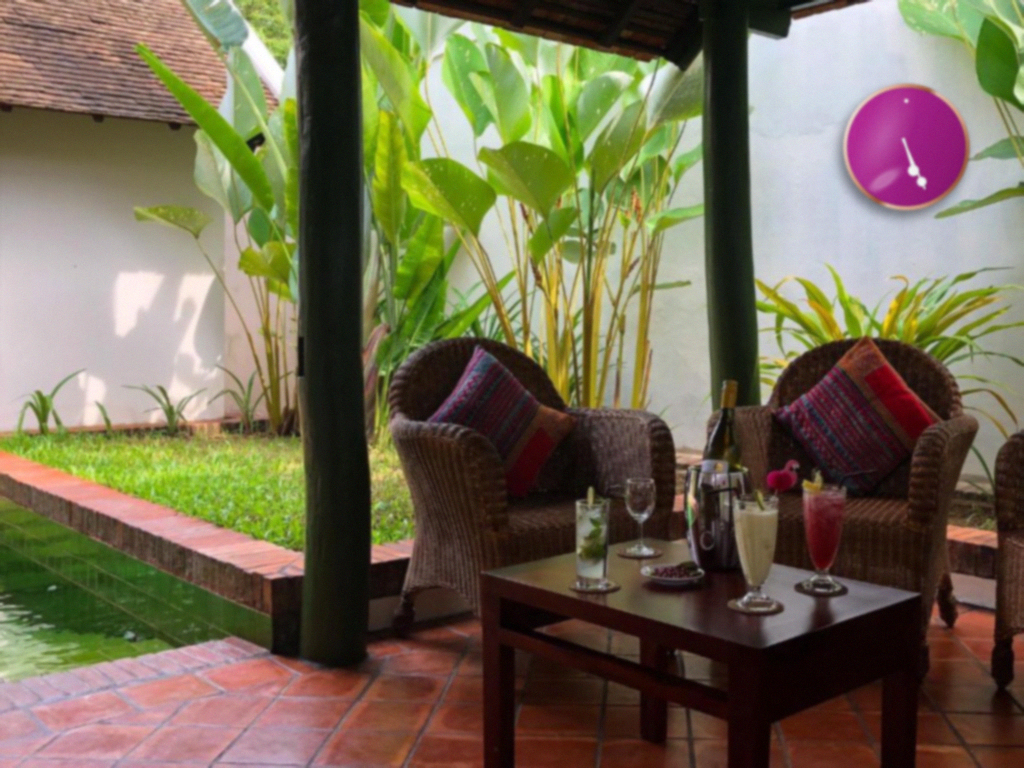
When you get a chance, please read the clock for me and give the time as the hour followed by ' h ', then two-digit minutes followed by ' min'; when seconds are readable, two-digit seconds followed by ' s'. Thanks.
5 h 26 min
